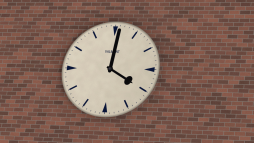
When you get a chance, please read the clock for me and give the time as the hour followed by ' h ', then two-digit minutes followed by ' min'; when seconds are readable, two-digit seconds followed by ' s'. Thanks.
4 h 01 min
